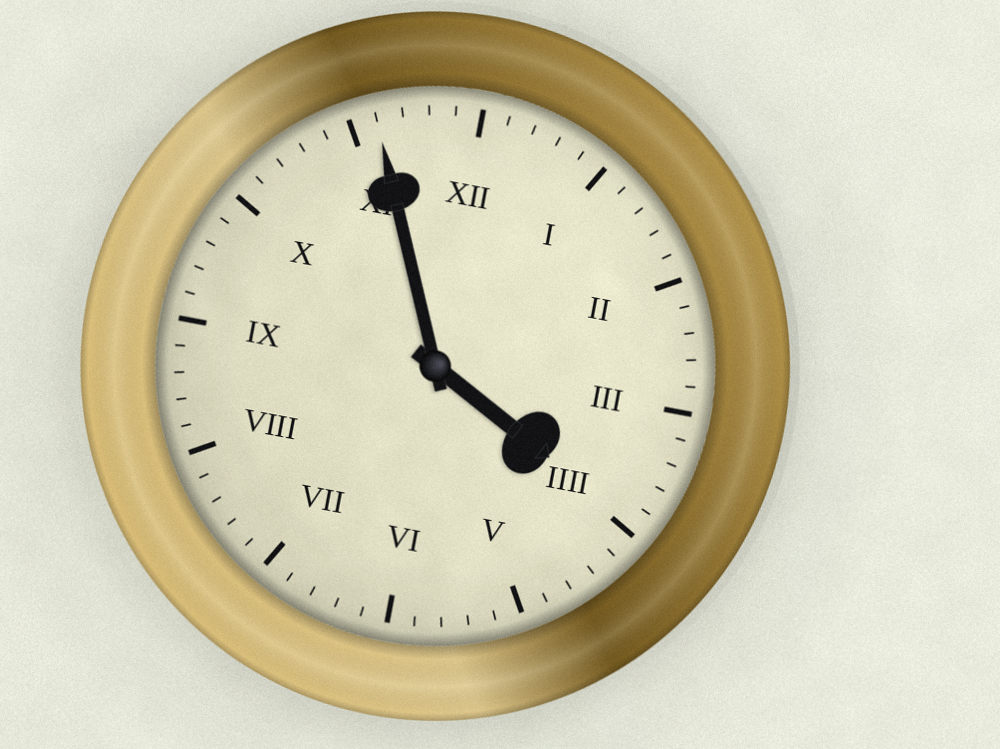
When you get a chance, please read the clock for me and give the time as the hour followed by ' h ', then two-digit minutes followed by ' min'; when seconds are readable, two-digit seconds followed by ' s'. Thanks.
3 h 56 min
